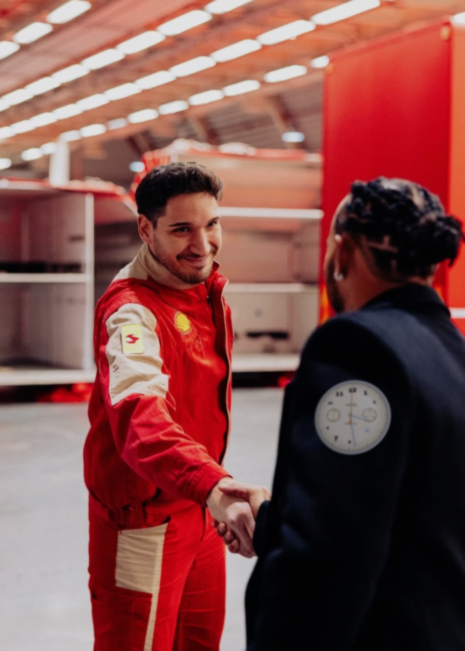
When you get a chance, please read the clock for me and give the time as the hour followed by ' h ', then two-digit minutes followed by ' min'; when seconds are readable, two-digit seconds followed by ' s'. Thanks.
3 h 28 min
